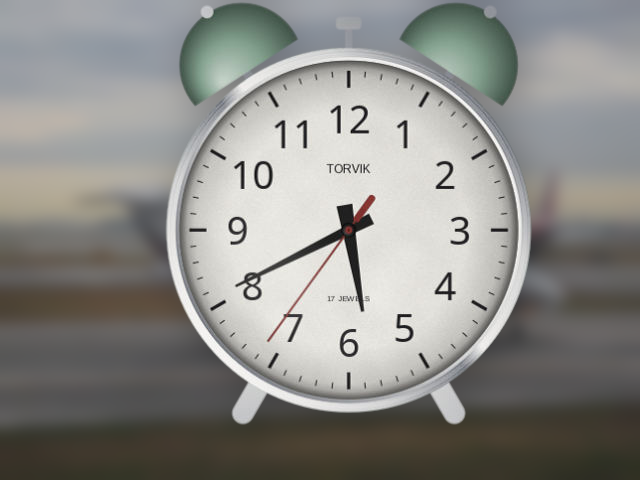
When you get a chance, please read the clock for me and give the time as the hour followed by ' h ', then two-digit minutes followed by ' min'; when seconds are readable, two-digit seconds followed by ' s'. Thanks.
5 h 40 min 36 s
